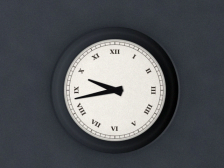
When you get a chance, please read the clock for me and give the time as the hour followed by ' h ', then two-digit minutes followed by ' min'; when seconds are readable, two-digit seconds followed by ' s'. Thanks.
9 h 43 min
